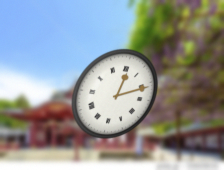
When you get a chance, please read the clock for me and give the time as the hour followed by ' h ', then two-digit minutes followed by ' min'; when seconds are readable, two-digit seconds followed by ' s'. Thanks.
12 h 11 min
